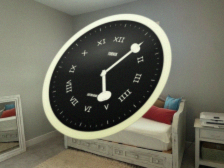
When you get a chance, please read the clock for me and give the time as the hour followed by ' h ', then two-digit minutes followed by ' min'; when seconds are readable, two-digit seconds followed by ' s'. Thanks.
5 h 06 min
